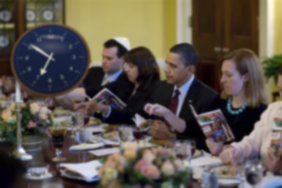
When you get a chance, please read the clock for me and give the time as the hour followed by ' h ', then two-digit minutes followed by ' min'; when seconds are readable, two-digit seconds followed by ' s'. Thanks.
6 h 51 min
